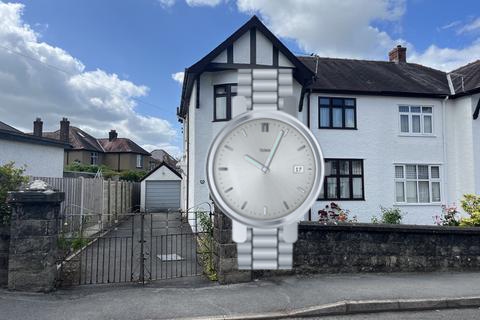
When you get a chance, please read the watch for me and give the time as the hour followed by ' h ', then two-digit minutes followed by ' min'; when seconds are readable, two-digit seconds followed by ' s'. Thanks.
10 h 04 min
